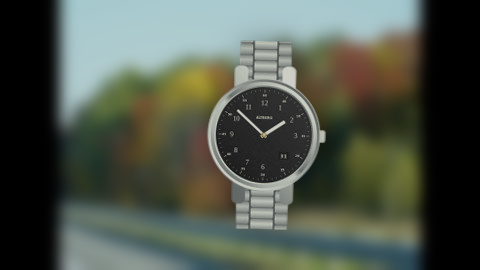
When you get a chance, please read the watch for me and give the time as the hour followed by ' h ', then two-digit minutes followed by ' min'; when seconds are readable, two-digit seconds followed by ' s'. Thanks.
1 h 52 min
